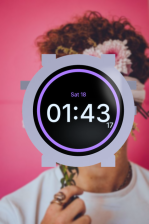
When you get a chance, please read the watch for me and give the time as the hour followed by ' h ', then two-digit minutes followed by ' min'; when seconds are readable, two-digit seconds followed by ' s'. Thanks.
1 h 43 min 17 s
